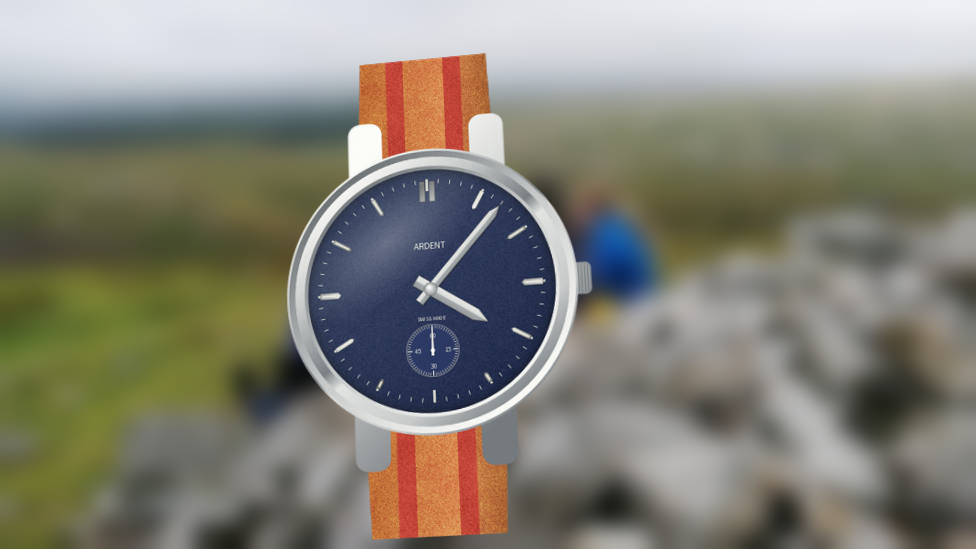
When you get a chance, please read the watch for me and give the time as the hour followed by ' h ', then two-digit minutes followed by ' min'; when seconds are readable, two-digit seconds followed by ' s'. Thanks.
4 h 07 min
